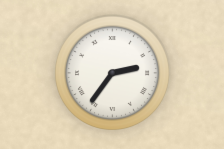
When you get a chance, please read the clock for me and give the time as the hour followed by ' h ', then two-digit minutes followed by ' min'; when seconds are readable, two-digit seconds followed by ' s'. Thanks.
2 h 36 min
